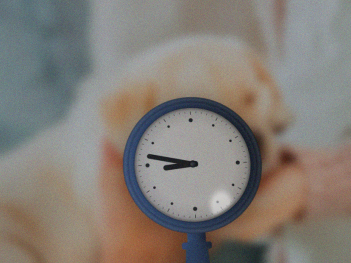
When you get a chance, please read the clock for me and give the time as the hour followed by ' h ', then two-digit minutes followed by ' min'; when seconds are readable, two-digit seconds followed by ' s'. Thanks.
8 h 47 min
